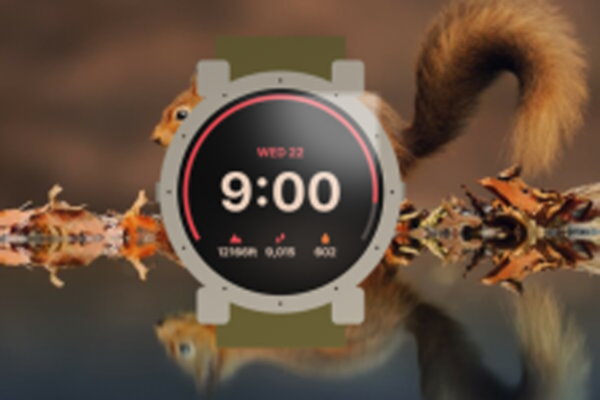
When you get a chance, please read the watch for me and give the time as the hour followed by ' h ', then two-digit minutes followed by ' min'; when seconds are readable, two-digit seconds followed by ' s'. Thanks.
9 h 00 min
